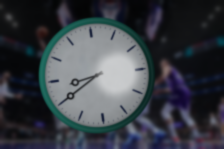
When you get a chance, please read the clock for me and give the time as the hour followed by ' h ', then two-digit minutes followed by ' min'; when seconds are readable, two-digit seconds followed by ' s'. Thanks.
8 h 40 min
